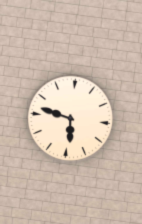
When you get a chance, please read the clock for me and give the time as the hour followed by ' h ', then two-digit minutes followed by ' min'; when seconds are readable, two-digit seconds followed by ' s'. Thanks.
5 h 47 min
